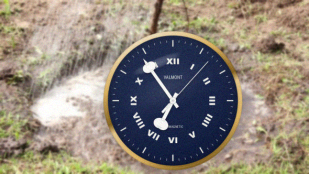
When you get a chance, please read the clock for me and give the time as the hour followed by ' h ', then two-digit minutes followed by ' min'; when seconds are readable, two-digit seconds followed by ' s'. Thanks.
6 h 54 min 07 s
